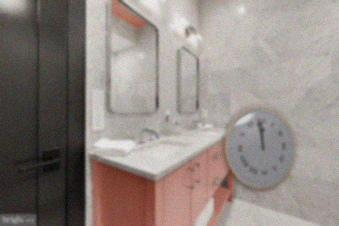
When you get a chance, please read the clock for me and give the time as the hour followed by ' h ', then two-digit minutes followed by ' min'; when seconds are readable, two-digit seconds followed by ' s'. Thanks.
11 h 59 min
